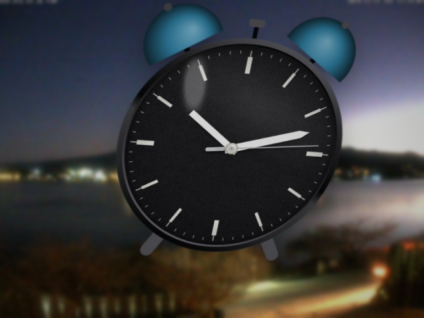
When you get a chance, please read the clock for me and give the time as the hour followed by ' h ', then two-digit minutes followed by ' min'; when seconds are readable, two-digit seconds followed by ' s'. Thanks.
10 h 12 min 14 s
